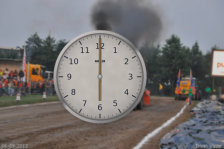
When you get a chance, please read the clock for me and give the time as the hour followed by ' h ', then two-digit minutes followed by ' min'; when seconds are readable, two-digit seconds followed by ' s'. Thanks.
6 h 00 min
